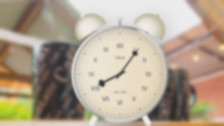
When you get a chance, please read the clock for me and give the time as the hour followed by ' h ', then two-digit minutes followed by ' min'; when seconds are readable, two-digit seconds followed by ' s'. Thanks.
8 h 06 min
